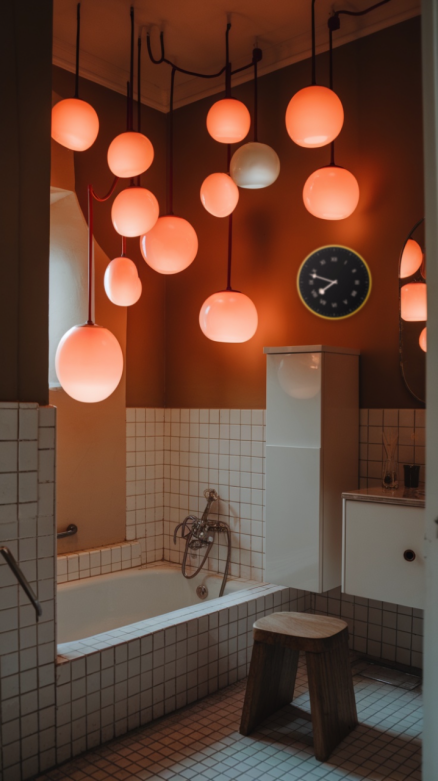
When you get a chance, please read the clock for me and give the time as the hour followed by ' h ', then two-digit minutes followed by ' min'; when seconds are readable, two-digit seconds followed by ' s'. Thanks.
7 h 48 min
